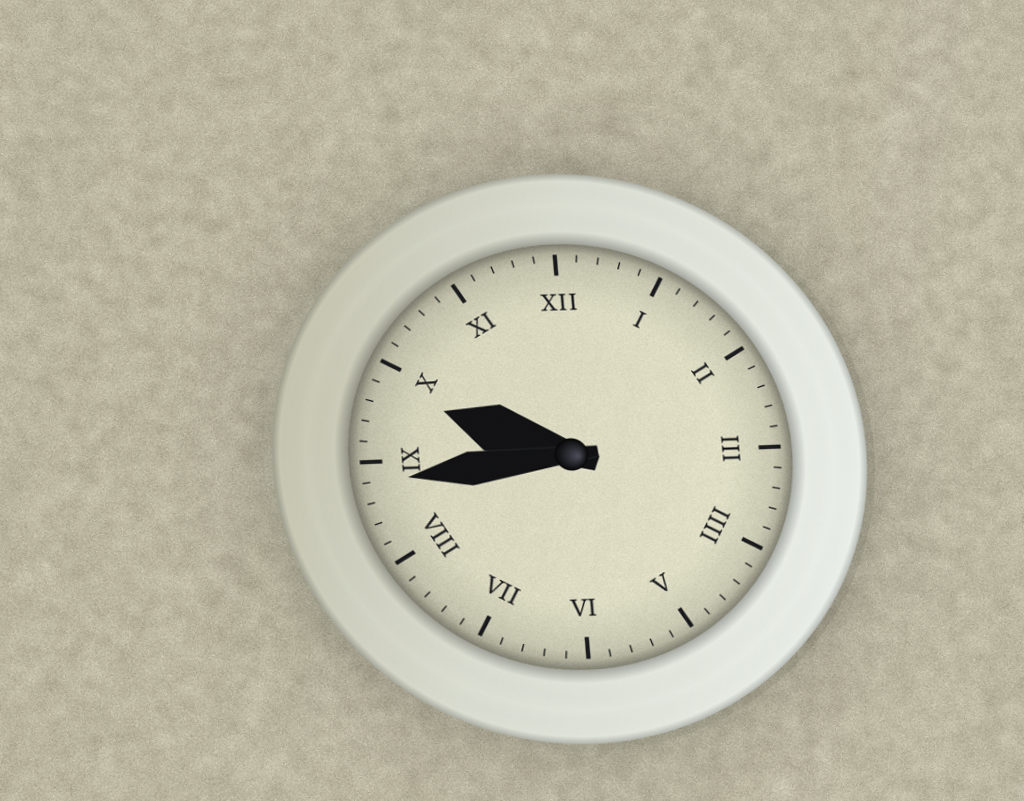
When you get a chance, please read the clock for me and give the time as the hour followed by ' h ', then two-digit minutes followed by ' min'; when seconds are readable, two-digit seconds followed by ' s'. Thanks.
9 h 44 min
